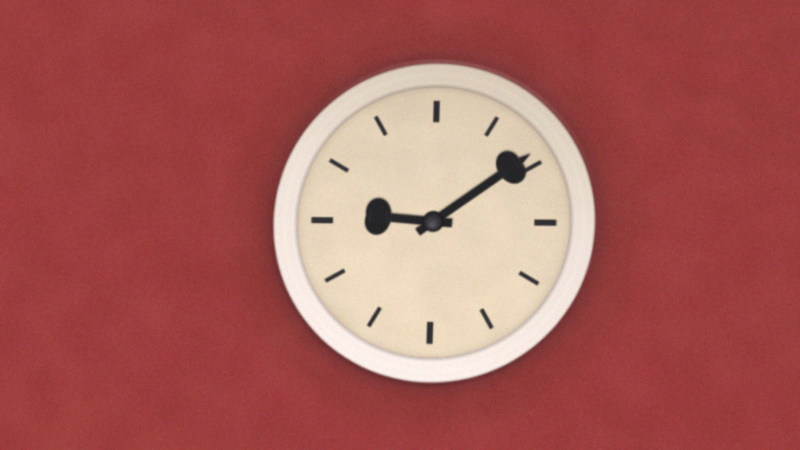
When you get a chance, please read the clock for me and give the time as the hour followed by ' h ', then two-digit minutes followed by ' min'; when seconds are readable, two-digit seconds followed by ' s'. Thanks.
9 h 09 min
